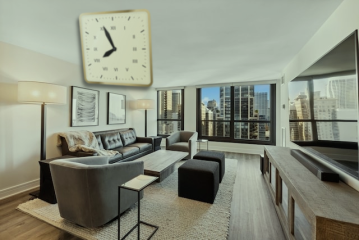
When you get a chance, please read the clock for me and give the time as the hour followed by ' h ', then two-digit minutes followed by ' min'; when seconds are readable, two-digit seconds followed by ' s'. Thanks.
7 h 56 min
